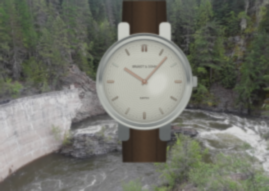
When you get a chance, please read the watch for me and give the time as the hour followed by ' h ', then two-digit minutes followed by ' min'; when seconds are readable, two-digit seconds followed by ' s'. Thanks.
10 h 07 min
